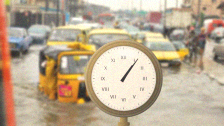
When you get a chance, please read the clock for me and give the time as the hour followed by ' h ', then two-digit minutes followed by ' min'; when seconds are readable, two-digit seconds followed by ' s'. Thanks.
1 h 06 min
